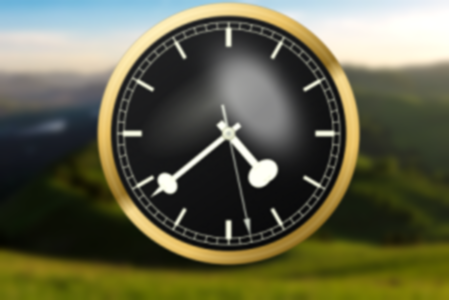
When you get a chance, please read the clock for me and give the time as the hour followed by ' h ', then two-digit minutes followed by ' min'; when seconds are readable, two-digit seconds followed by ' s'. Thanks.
4 h 38 min 28 s
